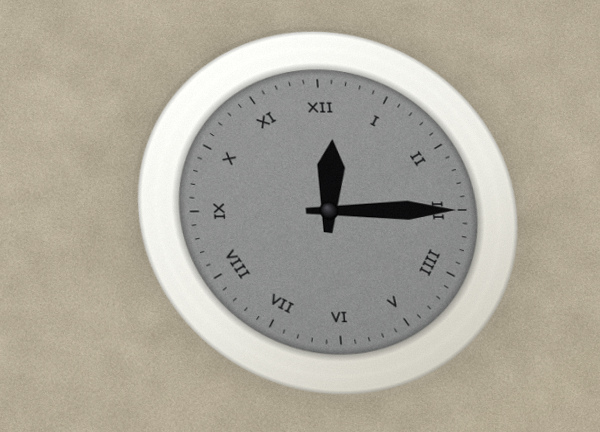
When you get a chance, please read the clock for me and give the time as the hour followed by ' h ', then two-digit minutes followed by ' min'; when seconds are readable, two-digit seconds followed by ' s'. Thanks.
12 h 15 min
